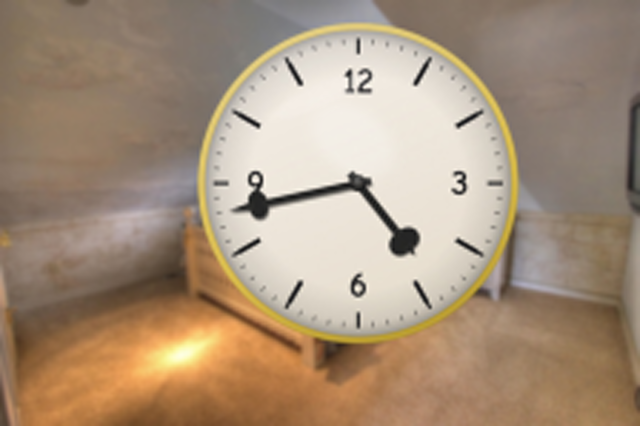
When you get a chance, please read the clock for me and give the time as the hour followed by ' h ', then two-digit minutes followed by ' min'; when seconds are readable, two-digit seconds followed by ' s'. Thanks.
4 h 43 min
